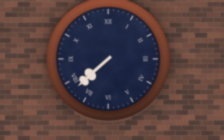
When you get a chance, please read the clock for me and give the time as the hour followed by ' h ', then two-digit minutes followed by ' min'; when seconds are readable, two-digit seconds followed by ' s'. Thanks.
7 h 38 min
